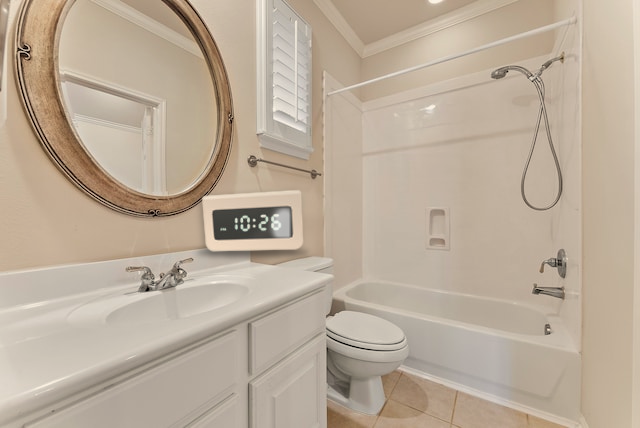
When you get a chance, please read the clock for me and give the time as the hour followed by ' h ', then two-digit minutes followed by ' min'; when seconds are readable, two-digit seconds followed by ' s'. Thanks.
10 h 26 min
